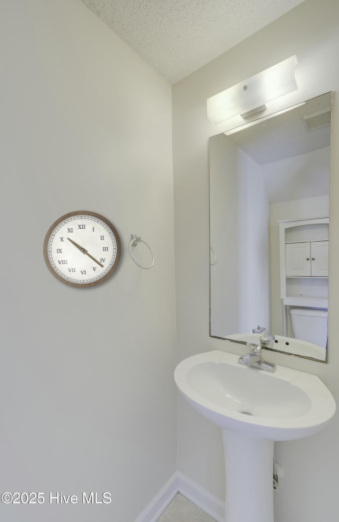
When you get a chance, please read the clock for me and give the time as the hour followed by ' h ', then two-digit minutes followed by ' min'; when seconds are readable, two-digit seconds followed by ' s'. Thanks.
10 h 22 min
